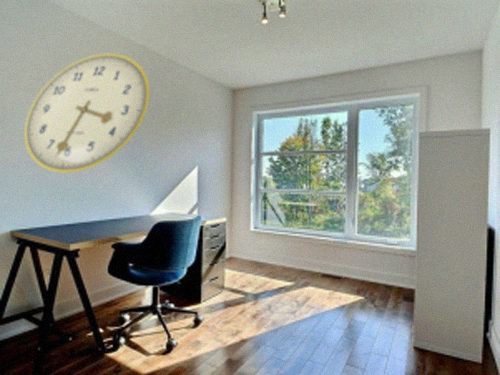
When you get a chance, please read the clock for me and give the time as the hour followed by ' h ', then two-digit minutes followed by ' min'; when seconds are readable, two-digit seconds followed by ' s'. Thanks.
3 h 32 min
